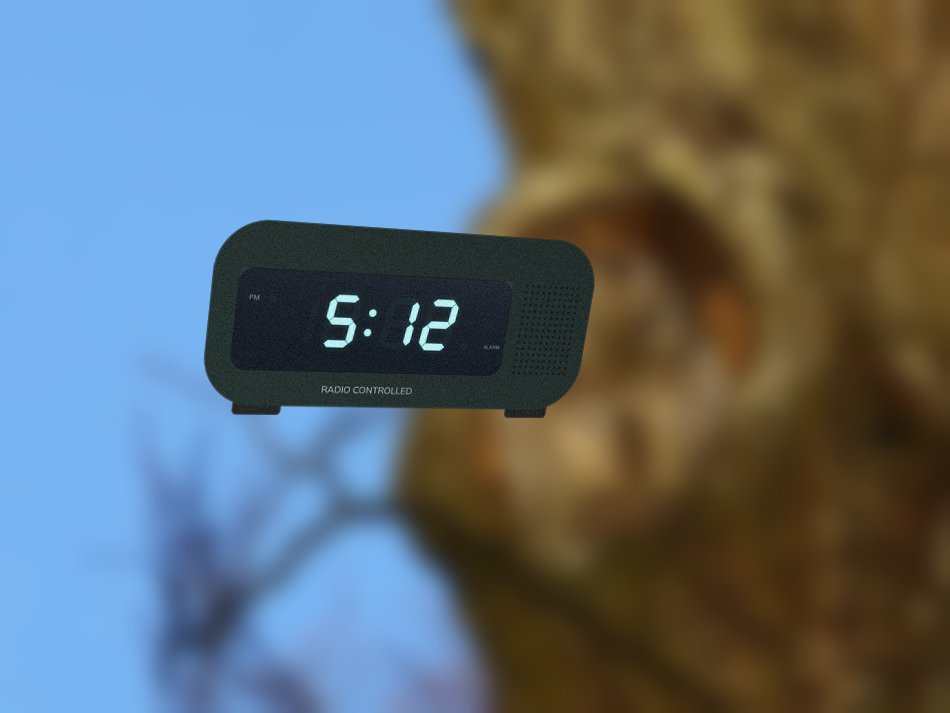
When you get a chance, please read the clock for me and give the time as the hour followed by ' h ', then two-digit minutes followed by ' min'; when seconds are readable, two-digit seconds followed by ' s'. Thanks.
5 h 12 min
